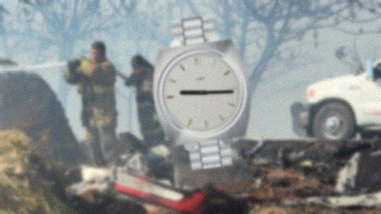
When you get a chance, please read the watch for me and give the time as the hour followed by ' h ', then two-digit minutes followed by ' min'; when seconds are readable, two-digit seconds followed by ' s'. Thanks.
9 h 16 min
